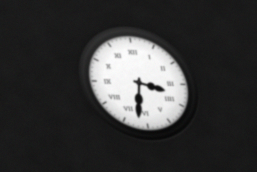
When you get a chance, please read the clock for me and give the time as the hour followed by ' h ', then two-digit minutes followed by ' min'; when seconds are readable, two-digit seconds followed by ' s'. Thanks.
3 h 32 min
